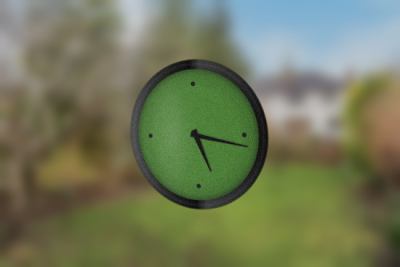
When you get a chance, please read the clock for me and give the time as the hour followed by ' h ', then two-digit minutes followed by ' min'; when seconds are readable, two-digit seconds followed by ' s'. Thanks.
5 h 17 min
